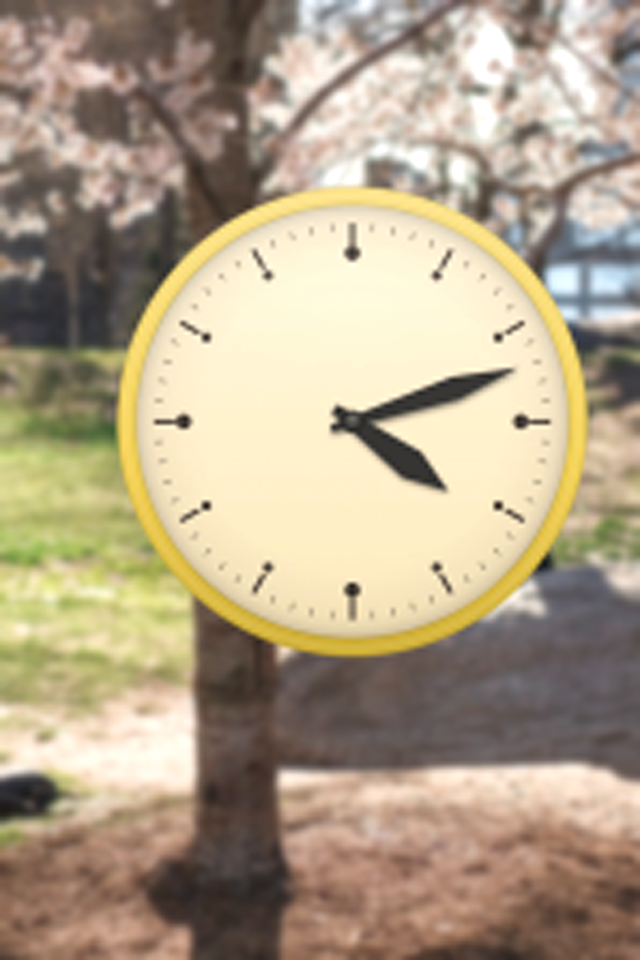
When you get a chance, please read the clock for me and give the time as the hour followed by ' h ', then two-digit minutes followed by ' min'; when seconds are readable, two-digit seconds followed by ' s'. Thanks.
4 h 12 min
